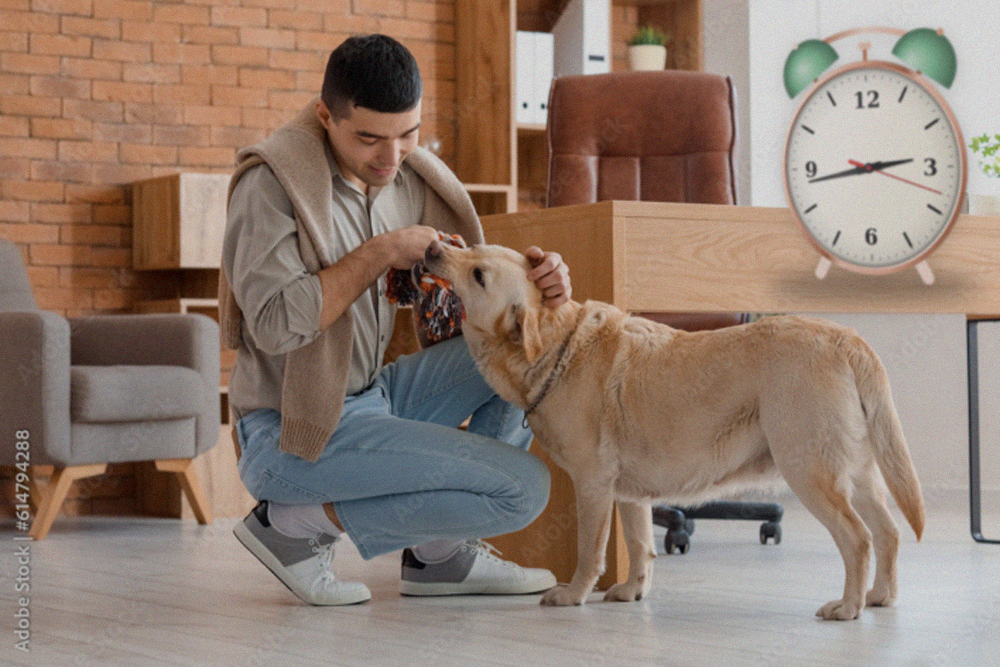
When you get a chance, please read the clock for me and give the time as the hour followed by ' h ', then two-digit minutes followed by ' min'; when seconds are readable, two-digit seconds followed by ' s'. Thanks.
2 h 43 min 18 s
